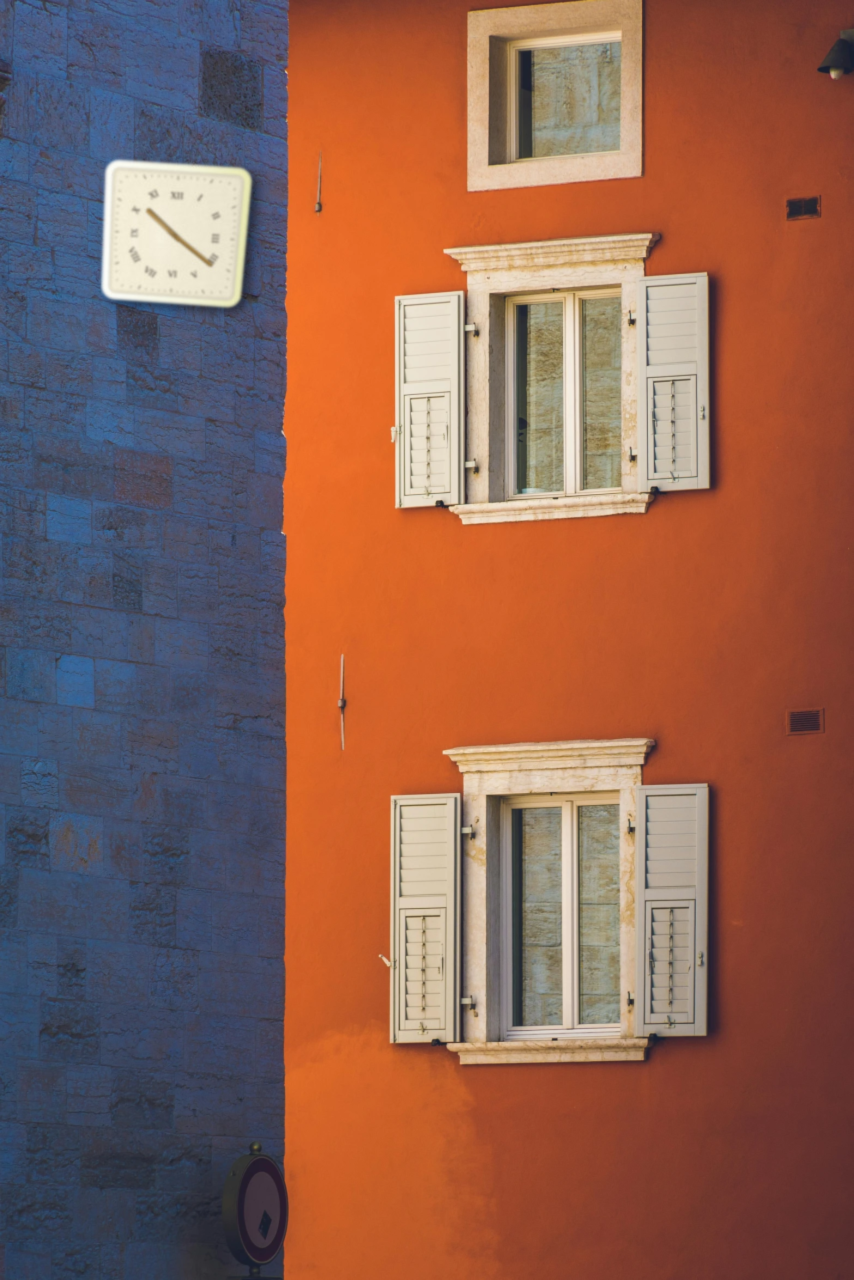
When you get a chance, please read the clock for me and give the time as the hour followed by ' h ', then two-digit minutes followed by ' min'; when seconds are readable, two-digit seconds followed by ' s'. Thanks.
10 h 21 min
